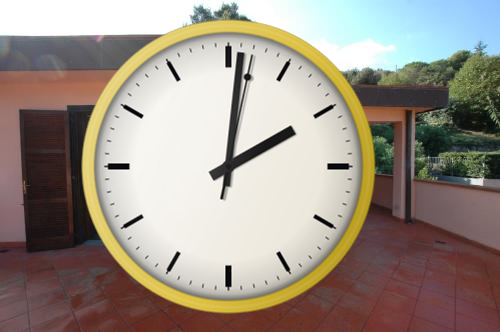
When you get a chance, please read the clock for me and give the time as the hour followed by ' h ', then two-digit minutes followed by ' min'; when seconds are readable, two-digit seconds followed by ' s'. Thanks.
2 h 01 min 02 s
